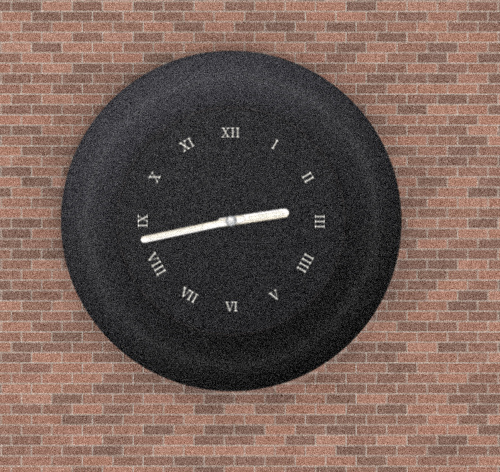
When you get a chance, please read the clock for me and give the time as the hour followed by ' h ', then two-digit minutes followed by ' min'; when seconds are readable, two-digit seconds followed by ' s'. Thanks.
2 h 43 min
